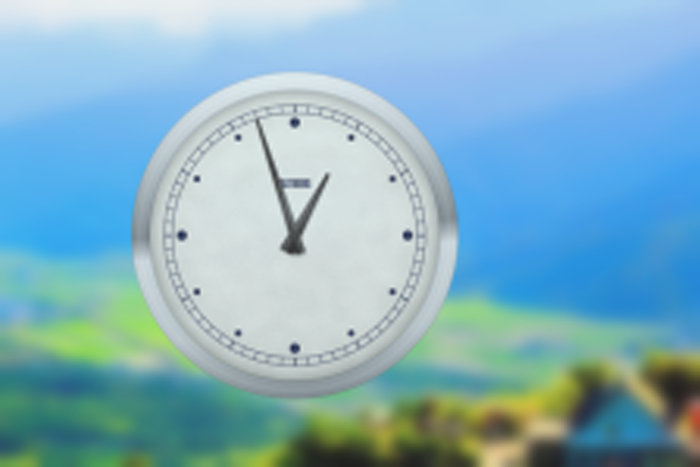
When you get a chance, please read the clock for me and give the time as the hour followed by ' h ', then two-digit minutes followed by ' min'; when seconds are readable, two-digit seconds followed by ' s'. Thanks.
12 h 57 min
